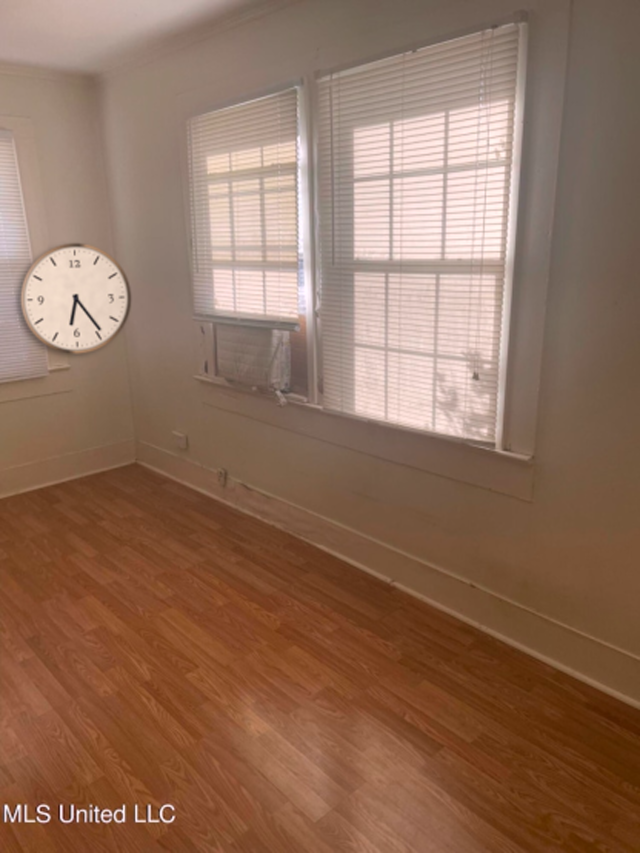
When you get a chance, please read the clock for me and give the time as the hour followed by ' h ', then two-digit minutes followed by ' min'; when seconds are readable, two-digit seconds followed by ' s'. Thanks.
6 h 24 min
